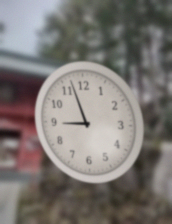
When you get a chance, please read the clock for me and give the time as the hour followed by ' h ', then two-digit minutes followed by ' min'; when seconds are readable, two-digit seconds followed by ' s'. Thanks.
8 h 57 min
